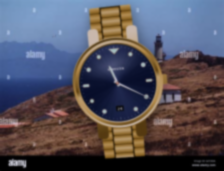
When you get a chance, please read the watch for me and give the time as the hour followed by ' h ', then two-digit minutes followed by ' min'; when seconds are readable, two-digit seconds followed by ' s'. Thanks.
11 h 20 min
